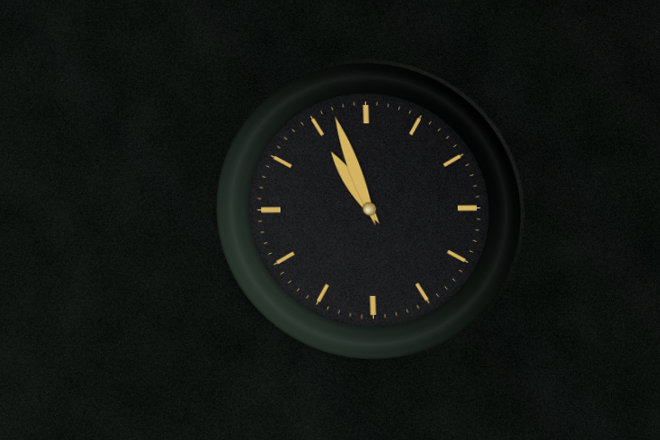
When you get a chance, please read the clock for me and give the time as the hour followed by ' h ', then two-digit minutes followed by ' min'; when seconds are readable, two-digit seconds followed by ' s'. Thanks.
10 h 57 min
